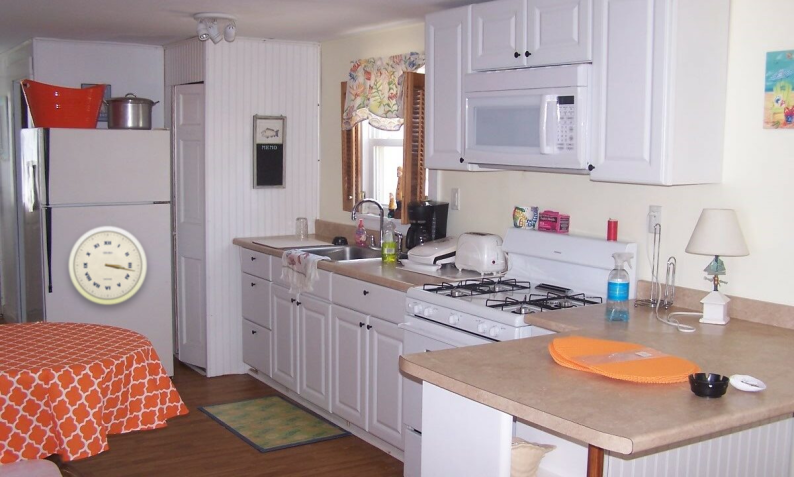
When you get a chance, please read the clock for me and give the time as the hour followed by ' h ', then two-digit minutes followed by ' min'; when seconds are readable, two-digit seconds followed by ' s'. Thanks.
3 h 17 min
